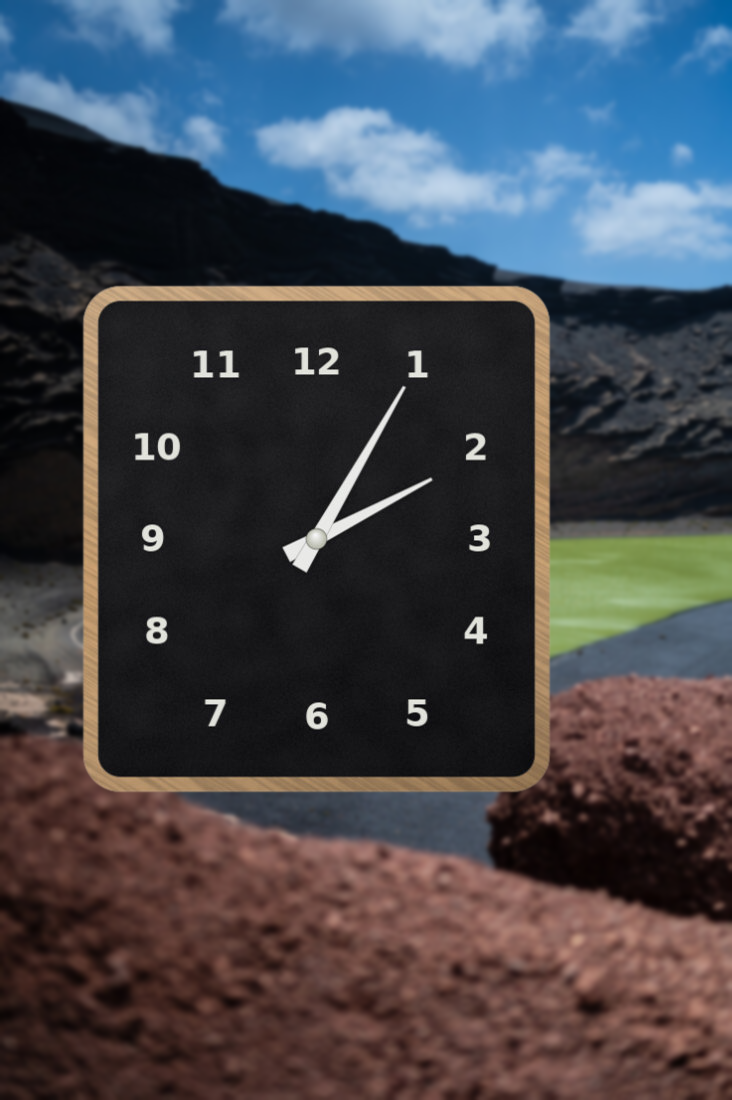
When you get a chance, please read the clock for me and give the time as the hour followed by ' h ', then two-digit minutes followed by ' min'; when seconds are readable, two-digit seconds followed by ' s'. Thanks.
2 h 05 min
